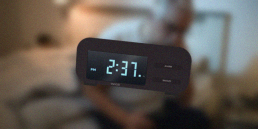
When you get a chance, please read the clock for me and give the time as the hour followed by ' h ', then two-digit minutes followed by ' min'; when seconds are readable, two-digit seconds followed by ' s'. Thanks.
2 h 37 min
